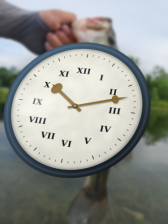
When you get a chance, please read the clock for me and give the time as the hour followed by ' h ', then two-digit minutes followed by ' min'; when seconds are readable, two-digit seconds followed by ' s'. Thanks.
10 h 12 min
